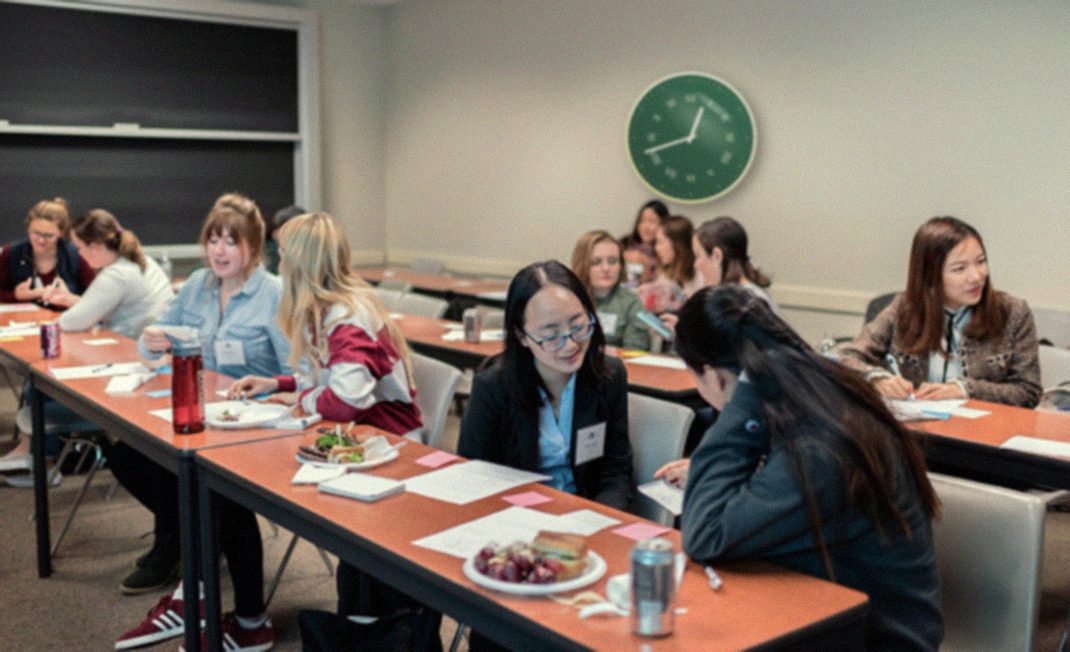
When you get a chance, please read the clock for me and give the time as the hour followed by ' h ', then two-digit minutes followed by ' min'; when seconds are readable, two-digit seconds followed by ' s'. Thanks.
12 h 42 min
